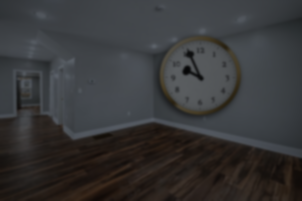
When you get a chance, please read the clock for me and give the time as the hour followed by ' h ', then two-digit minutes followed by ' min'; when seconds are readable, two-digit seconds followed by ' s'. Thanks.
9 h 56 min
